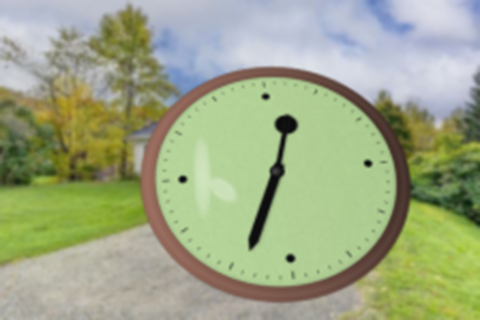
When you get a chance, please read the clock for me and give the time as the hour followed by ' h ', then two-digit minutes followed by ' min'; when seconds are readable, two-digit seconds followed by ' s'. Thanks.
12 h 34 min
